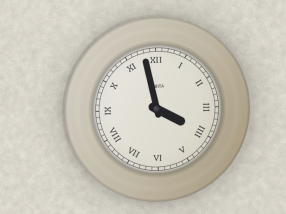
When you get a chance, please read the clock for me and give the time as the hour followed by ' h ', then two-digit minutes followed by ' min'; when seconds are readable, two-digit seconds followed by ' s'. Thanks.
3 h 58 min
